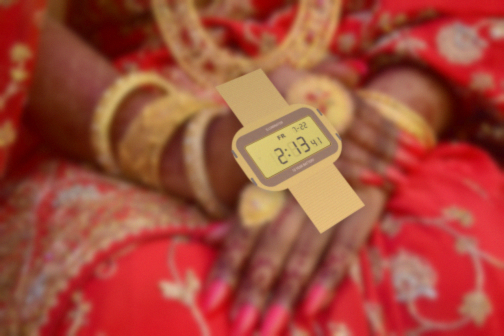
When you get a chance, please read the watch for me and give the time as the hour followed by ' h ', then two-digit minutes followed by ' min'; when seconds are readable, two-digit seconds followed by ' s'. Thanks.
2 h 13 min
